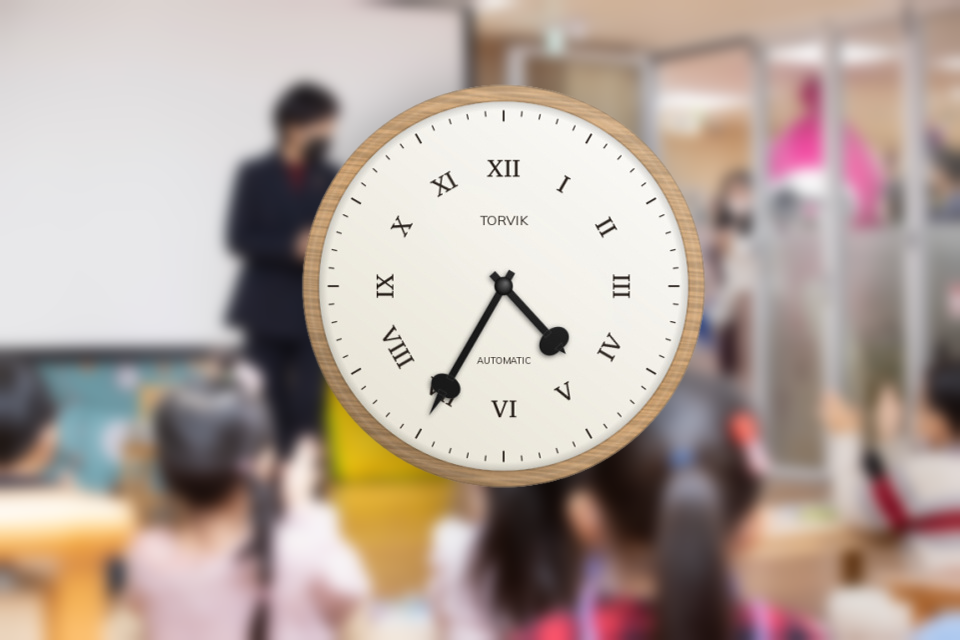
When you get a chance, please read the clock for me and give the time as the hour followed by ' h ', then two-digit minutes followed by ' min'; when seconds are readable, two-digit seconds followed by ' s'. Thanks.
4 h 35 min
